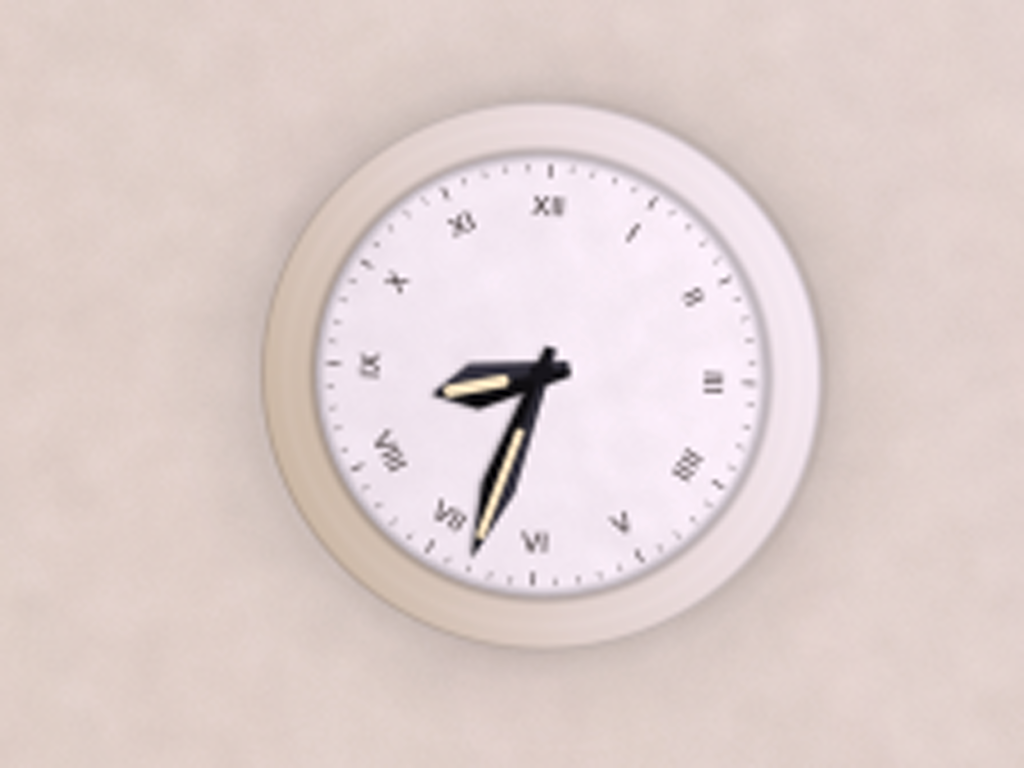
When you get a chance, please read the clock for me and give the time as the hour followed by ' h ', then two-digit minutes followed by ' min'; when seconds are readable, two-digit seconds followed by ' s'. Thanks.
8 h 33 min
